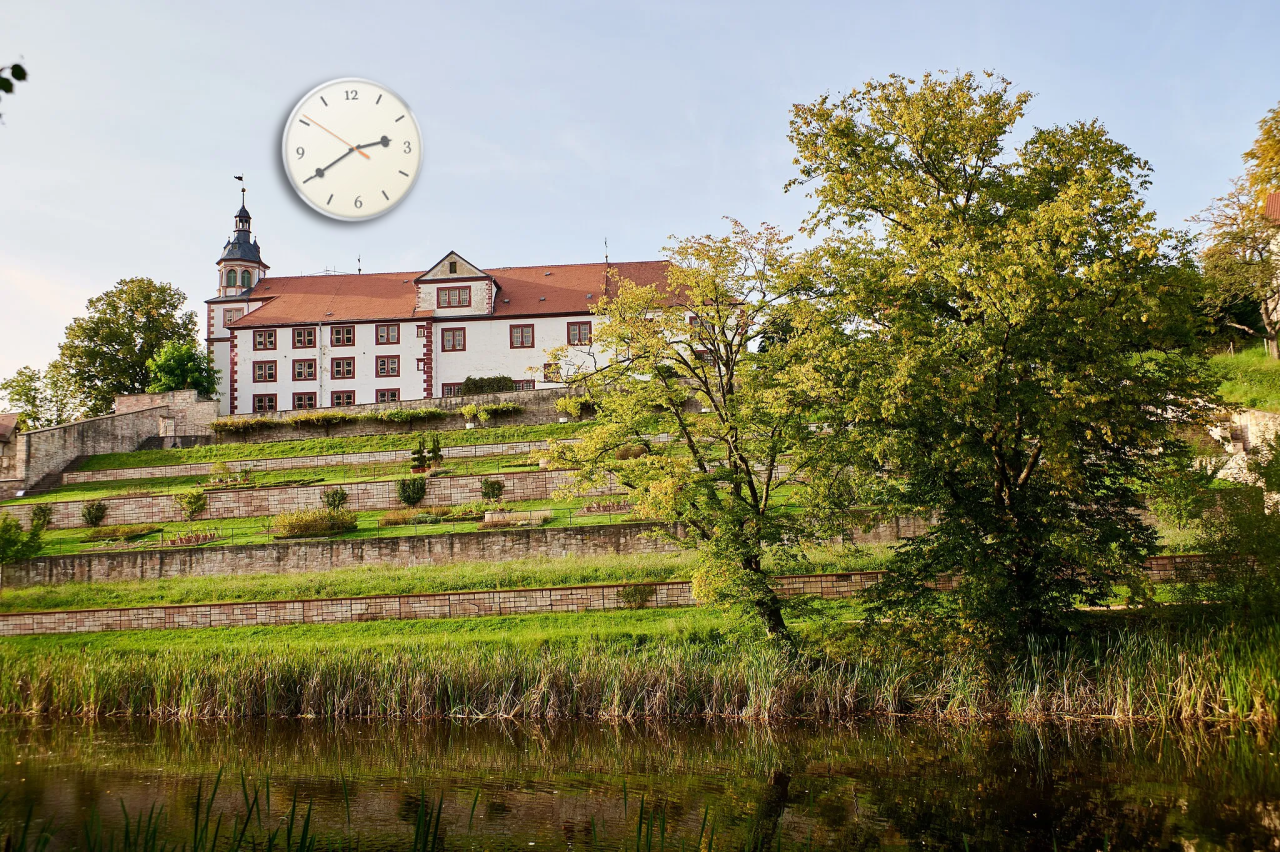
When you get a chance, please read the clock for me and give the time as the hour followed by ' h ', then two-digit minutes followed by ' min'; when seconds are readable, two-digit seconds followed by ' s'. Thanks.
2 h 39 min 51 s
